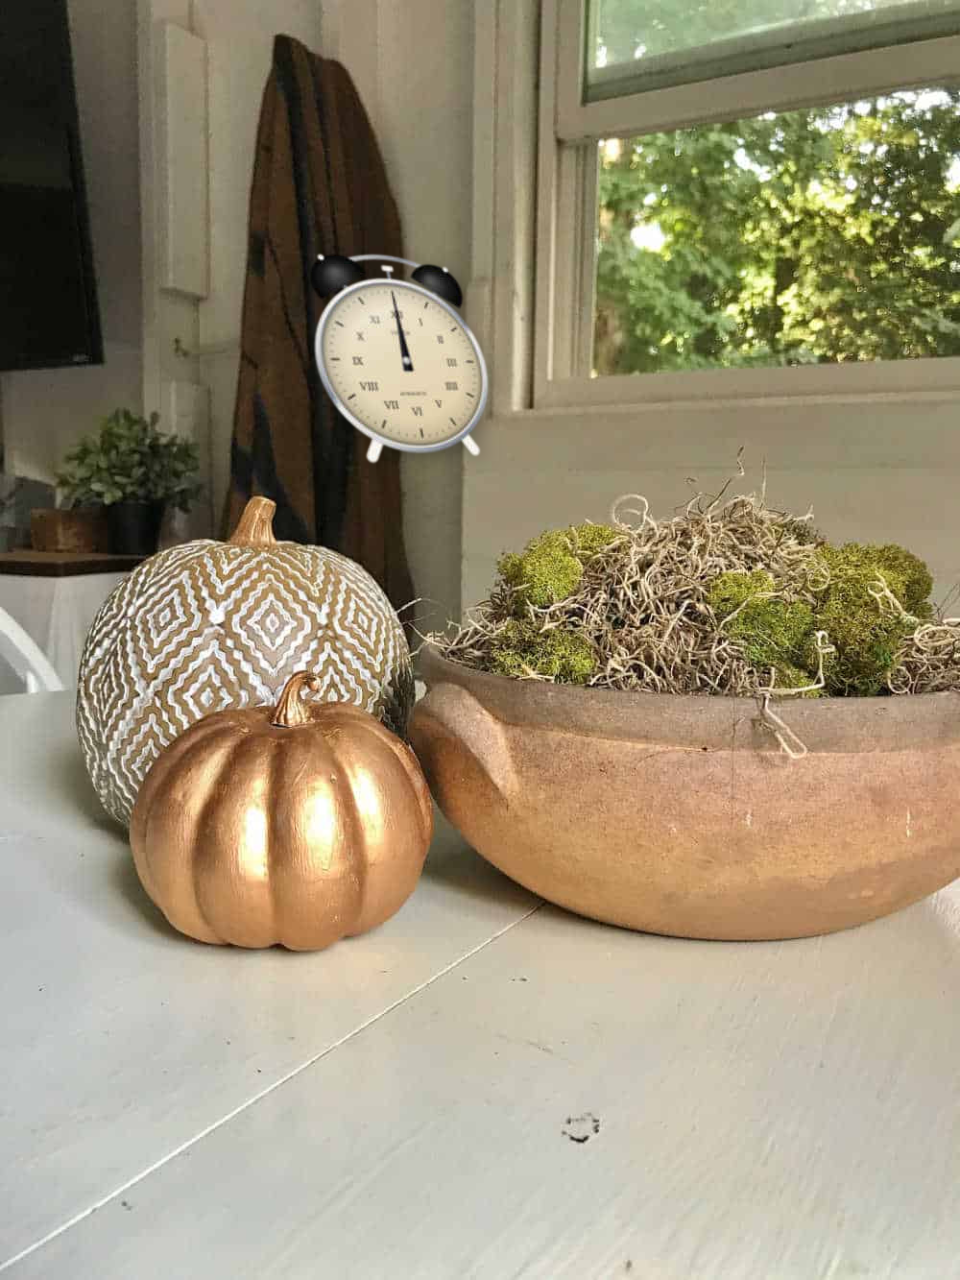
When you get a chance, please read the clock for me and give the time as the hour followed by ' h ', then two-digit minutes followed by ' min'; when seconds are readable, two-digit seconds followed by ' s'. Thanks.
12 h 00 min
